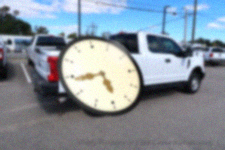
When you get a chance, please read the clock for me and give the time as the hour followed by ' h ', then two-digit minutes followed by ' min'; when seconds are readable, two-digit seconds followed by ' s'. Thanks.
5 h 44 min
